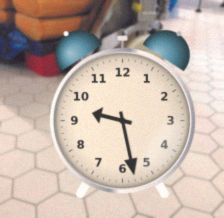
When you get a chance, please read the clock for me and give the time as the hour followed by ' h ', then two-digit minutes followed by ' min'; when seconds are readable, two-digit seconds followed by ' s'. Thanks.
9 h 28 min
